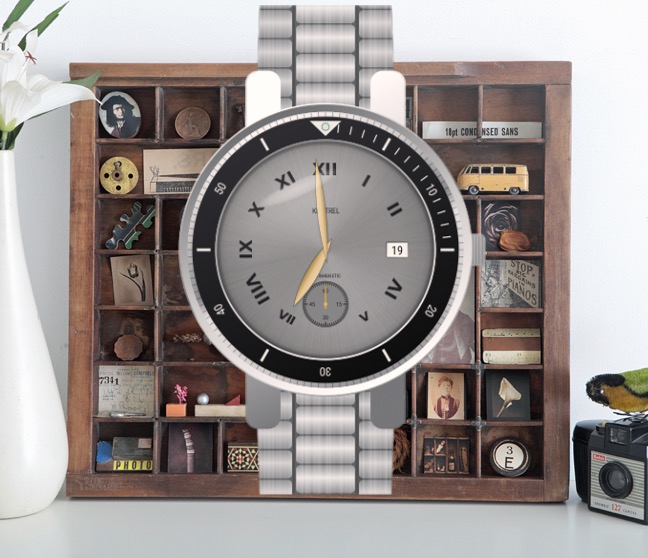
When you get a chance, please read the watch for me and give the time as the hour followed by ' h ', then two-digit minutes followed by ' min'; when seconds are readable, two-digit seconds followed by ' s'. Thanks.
6 h 59 min
